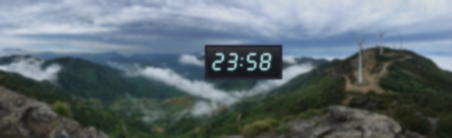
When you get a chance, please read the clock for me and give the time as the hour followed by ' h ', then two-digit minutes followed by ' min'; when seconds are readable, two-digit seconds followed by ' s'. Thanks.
23 h 58 min
